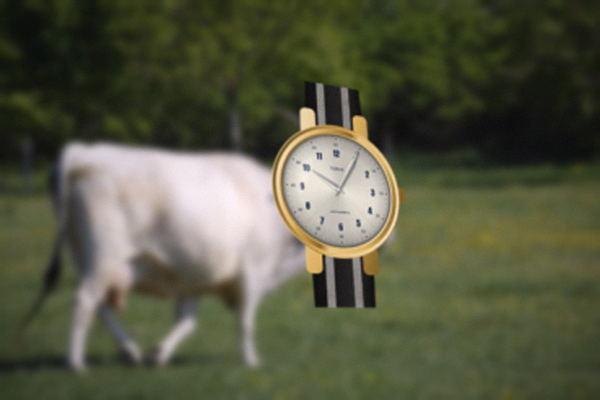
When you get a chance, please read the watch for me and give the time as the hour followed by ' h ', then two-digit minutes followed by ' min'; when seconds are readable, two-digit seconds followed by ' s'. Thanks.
10 h 05 min
